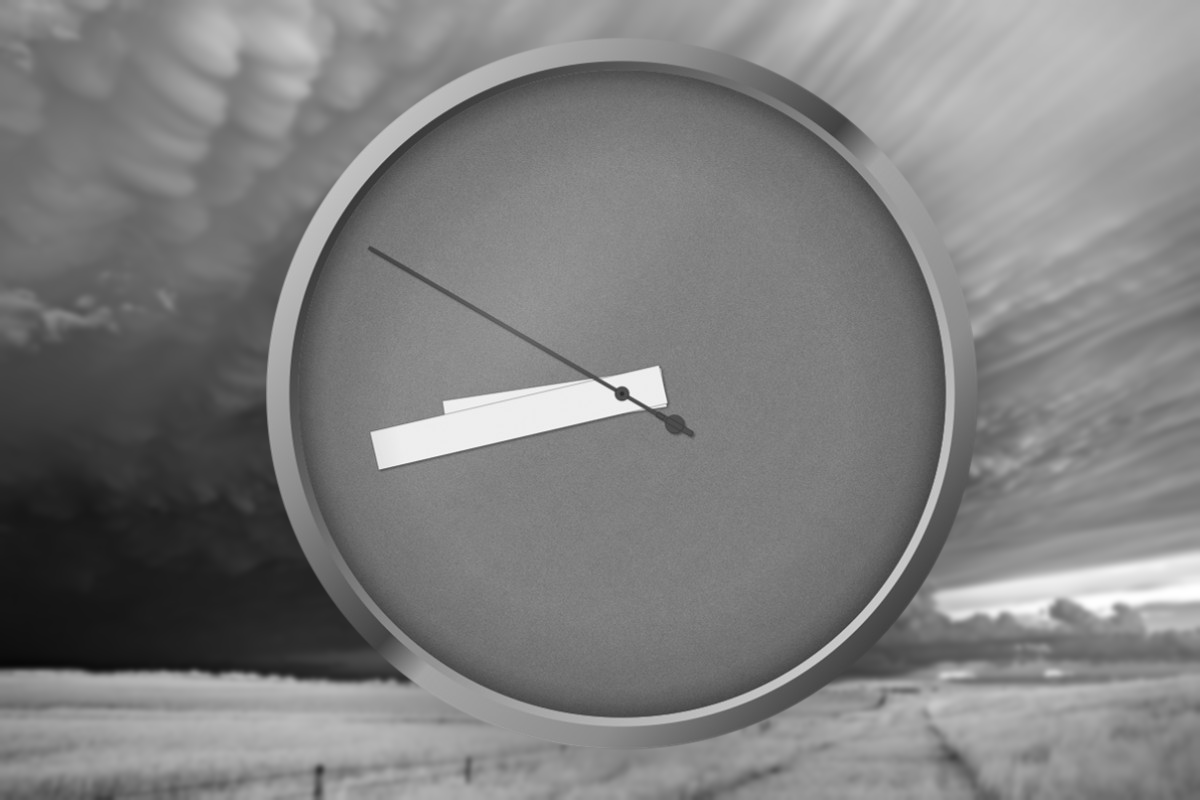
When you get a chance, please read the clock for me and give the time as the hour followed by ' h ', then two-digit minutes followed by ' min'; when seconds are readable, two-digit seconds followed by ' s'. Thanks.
8 h 42 min 50 s
